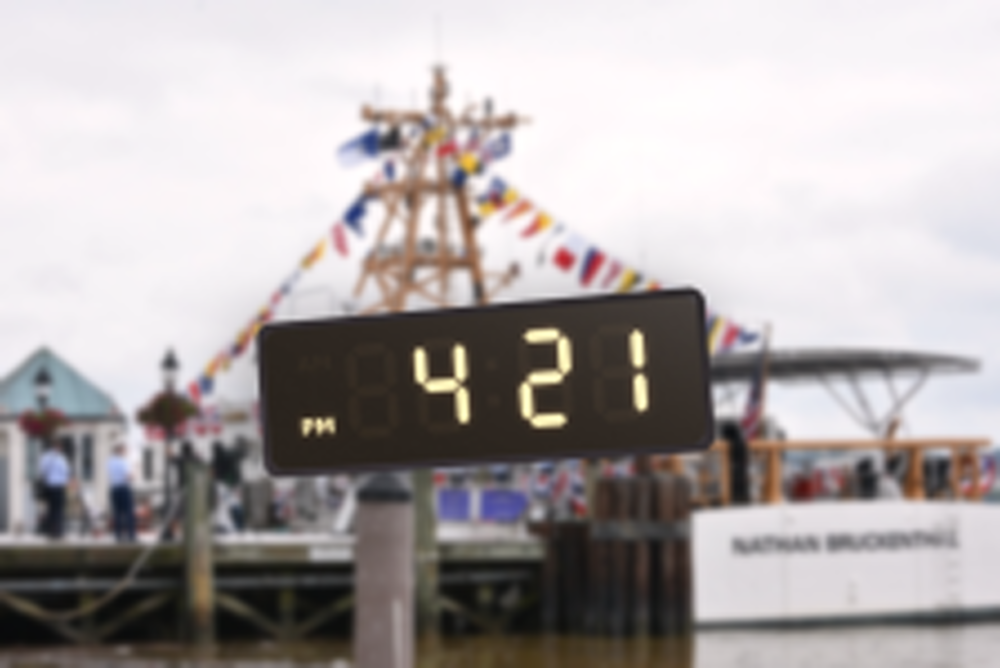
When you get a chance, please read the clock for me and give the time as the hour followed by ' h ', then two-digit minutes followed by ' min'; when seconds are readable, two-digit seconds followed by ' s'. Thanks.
4 h 21 min
